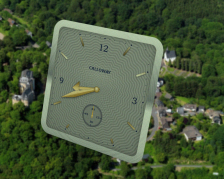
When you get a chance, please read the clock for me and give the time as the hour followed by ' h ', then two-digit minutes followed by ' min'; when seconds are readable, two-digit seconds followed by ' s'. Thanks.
8 h 41 min
